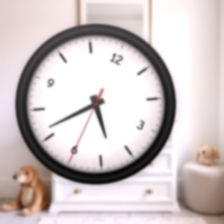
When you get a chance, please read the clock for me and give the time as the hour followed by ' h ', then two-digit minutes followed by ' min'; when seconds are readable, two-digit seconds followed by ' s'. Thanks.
4 h 36 min 30 s
